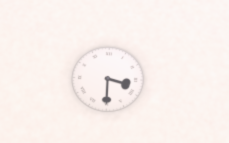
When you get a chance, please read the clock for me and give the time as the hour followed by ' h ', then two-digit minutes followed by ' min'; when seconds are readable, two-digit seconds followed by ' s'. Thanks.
3 h 30 min
